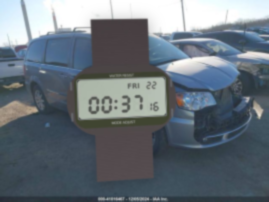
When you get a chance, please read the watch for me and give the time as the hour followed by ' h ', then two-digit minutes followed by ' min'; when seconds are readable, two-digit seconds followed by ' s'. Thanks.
0 h 37 min
